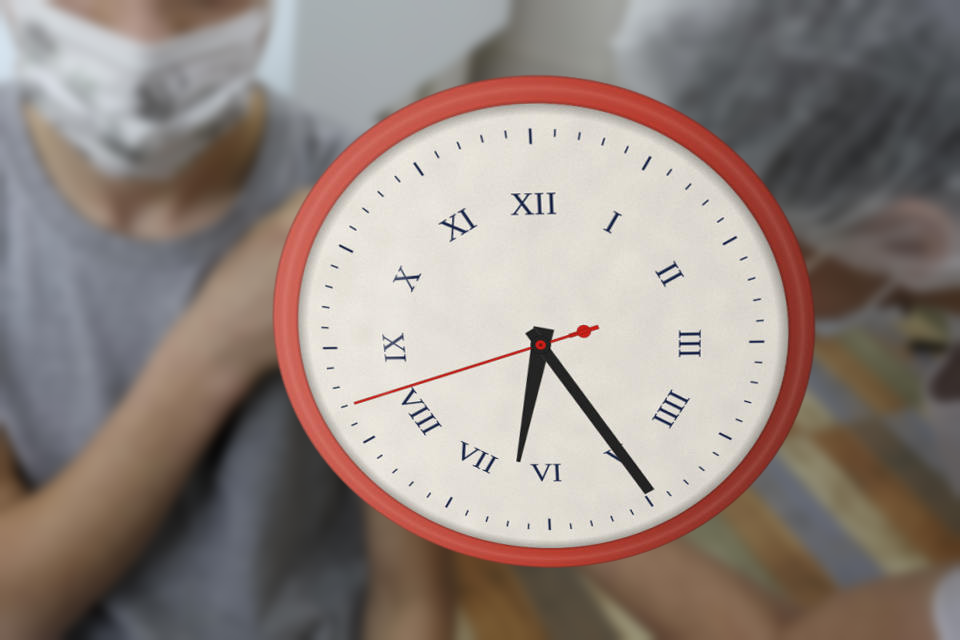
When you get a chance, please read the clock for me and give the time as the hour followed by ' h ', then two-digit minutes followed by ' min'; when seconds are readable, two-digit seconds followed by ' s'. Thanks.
6 h 24 min 42 s
